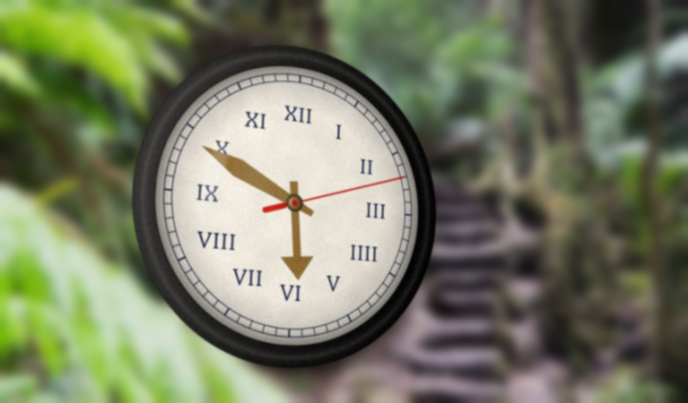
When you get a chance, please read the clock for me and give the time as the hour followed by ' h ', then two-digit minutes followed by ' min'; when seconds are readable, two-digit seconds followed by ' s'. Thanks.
5 h 49 min 12 s
